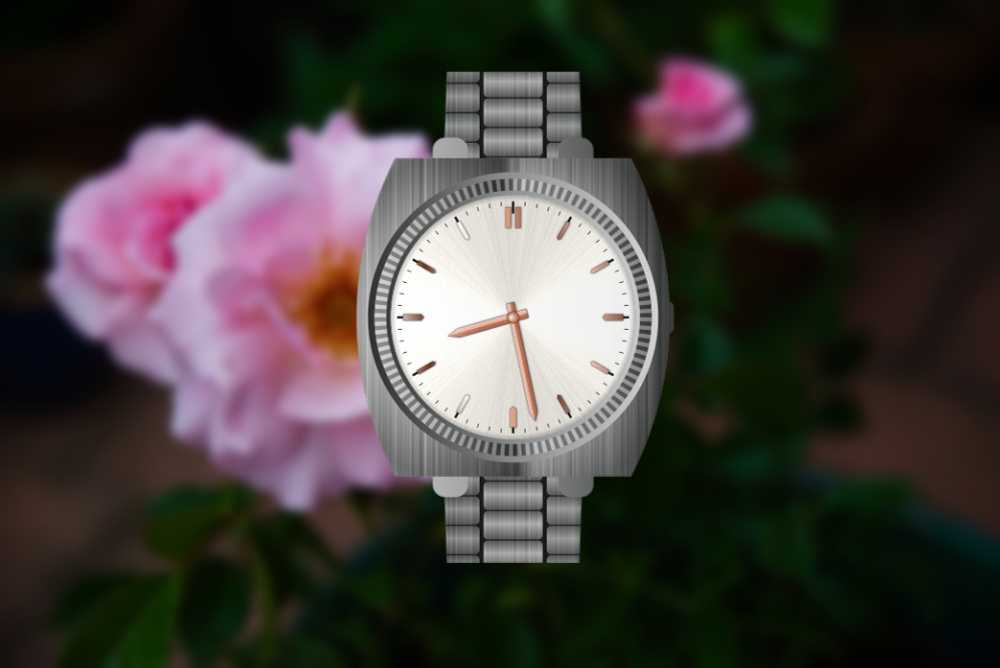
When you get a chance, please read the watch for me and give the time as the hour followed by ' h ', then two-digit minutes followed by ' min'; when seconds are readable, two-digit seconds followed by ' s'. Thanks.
8 h 28 min
